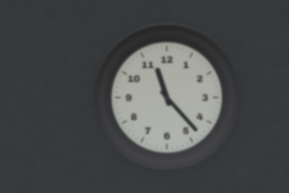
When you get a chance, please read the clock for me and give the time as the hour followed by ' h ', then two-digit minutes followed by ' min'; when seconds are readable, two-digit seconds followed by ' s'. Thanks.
11 h 23 min
